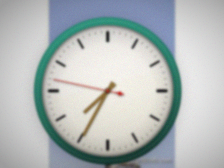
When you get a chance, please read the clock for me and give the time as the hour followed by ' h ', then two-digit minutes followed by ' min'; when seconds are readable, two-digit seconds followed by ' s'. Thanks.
7 h 34 min 47 s
